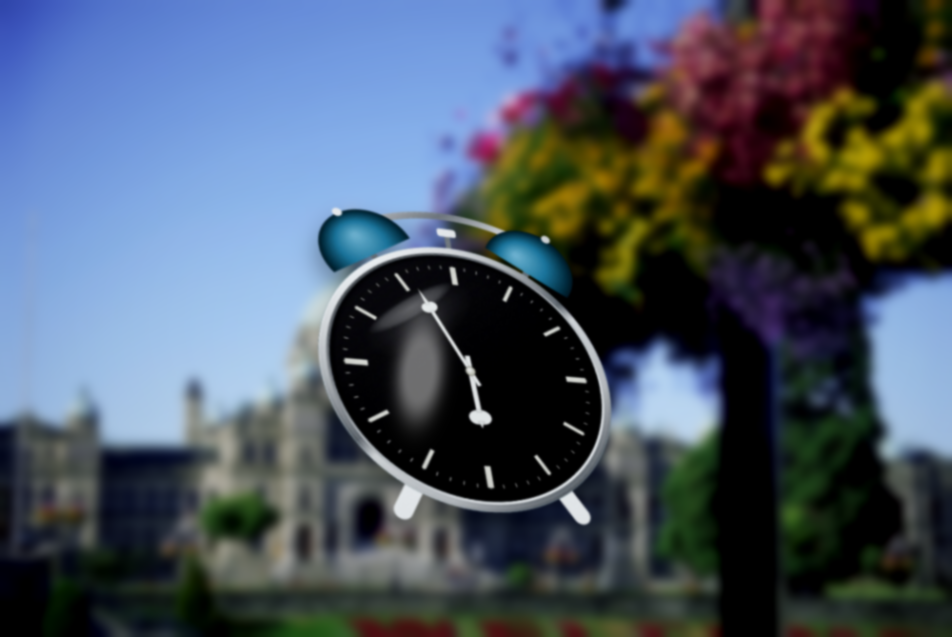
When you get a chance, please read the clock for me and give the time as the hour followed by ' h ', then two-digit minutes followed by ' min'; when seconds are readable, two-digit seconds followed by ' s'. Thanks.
5 h 56 min
